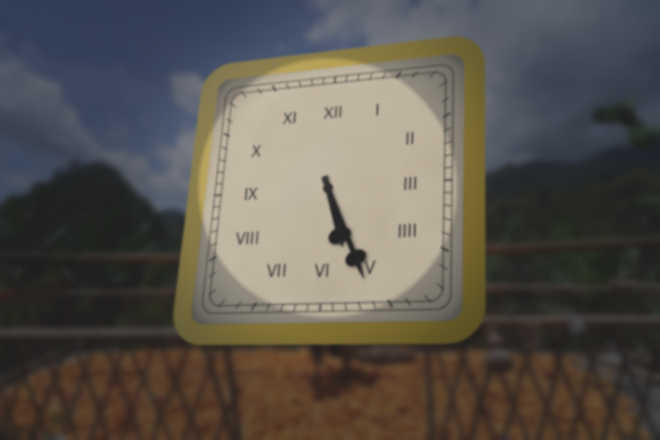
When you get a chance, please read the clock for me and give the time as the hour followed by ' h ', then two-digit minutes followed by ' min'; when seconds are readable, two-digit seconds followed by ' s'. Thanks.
5 h 26 min
